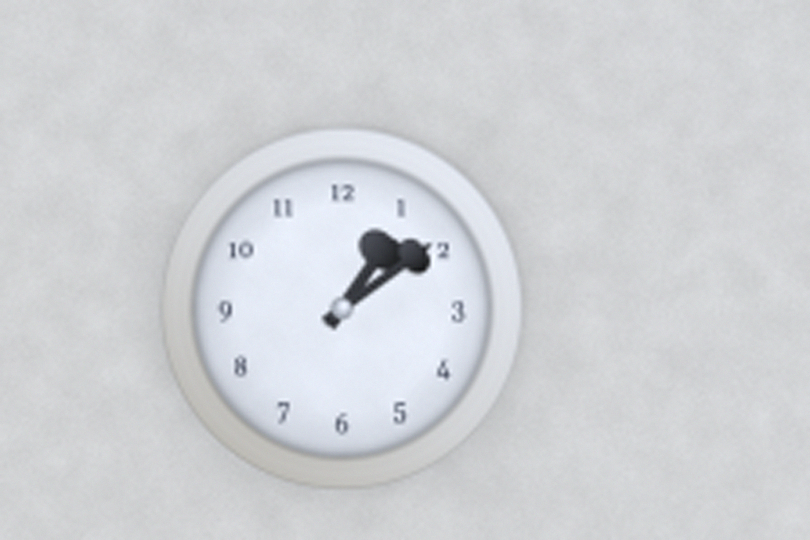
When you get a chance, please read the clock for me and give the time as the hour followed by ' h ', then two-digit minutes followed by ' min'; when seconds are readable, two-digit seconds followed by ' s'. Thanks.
1 h 09 min
